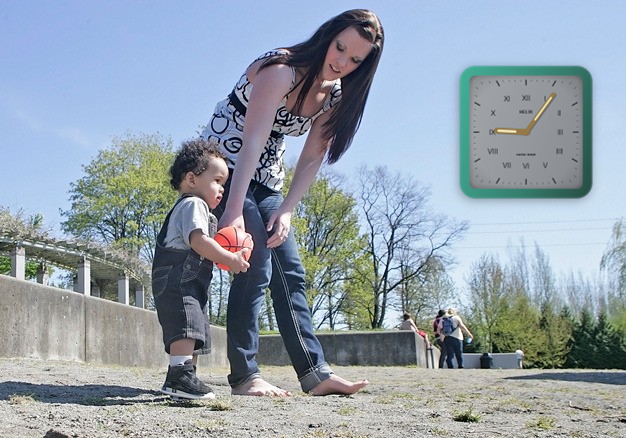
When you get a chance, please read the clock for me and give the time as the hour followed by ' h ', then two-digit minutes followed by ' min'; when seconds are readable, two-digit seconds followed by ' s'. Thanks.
9 h 06 min
